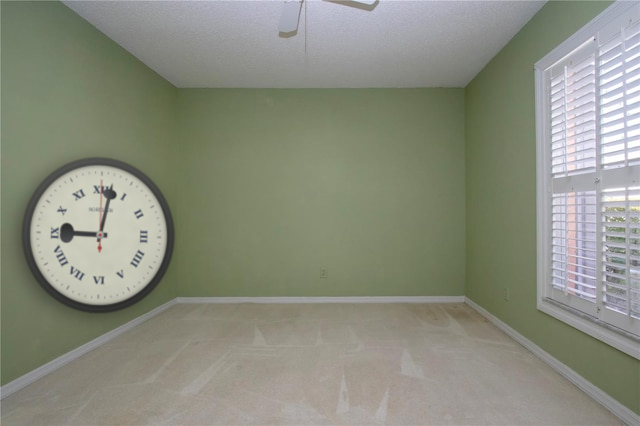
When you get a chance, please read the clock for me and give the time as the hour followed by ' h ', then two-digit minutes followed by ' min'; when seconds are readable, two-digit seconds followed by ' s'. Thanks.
9 h 02 min 00 s
